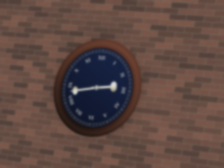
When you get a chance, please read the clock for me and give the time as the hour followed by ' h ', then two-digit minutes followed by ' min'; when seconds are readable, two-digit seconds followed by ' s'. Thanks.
2 h 43 min
